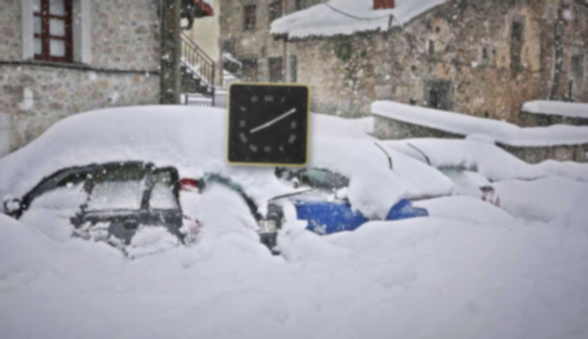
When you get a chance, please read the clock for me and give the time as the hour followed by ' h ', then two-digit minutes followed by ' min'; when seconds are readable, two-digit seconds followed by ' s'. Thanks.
8 h 10 min
